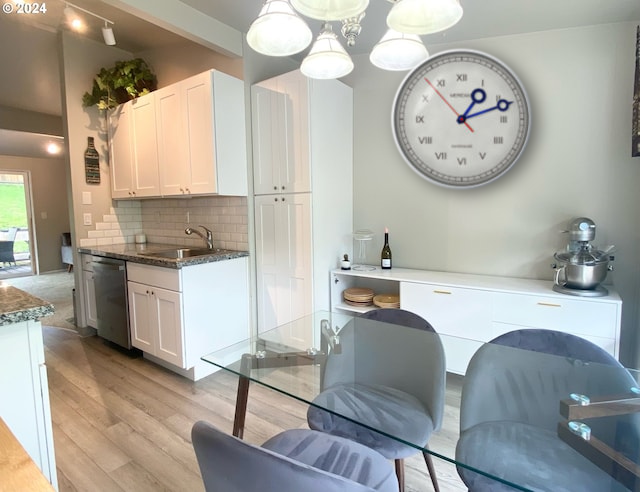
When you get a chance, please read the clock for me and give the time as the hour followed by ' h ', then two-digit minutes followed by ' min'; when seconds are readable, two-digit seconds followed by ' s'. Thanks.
1 h 11 min 53 s
